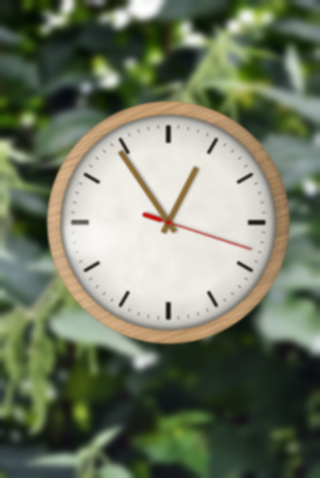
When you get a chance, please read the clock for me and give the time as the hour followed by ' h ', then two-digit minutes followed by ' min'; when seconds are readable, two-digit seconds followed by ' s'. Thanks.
12 h 54 min 18 s
